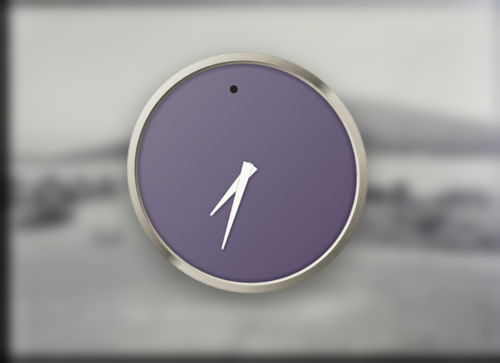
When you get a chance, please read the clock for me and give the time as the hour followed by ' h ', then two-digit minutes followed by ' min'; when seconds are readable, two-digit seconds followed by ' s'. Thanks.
7 h 34 min
